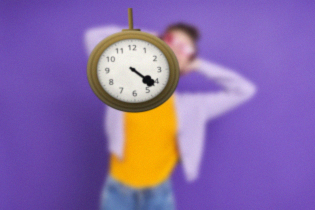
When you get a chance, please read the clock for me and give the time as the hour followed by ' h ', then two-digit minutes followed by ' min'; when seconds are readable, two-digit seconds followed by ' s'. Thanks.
4 h 22 min
